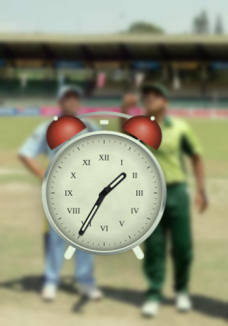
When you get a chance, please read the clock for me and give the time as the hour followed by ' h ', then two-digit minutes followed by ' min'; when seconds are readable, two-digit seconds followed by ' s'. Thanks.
1 h 35 min
